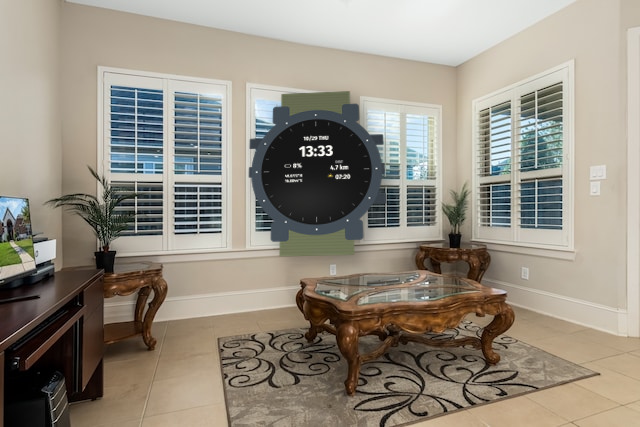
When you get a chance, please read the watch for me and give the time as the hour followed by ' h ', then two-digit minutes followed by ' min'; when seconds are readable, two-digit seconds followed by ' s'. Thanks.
13 h 33 min
